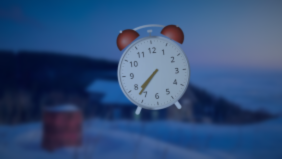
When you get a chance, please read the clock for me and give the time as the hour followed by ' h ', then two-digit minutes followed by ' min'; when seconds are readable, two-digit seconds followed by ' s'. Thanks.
7 h 37 min
